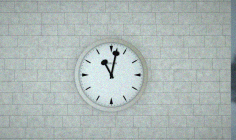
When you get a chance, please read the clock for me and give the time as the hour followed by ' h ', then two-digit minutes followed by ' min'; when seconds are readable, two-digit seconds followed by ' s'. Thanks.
11 h 02 min
